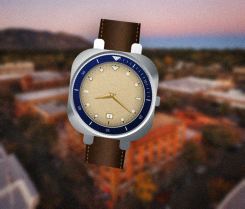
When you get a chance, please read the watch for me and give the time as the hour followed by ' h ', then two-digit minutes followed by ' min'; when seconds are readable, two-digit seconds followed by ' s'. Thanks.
8 h 21 min
